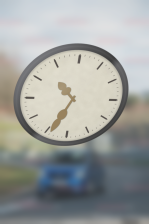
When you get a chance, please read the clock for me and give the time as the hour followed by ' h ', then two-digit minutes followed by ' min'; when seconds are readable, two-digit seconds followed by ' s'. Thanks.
10 h 34 min
